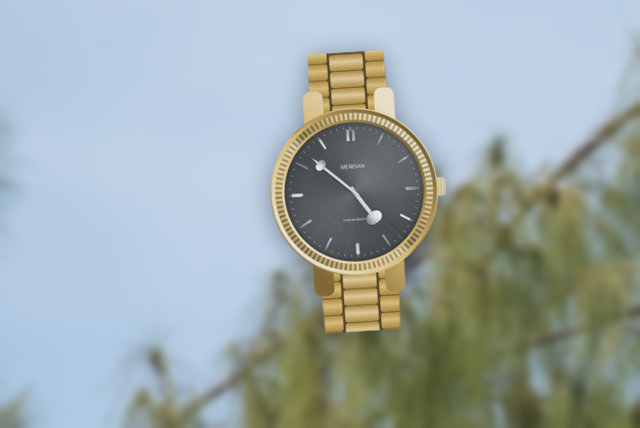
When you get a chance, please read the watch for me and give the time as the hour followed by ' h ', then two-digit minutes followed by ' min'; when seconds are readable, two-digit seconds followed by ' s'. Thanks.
4 h 52 min
